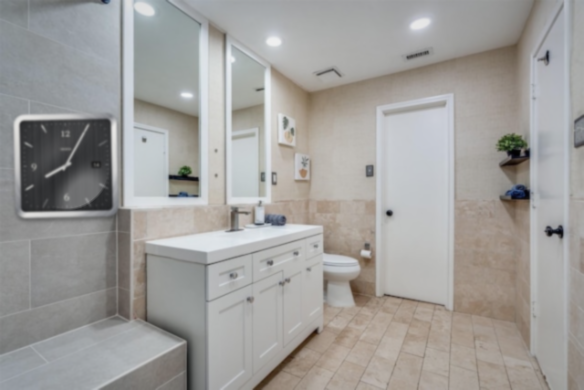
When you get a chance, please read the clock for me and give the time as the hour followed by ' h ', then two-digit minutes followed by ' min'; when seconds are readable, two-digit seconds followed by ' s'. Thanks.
8 h 05 min
